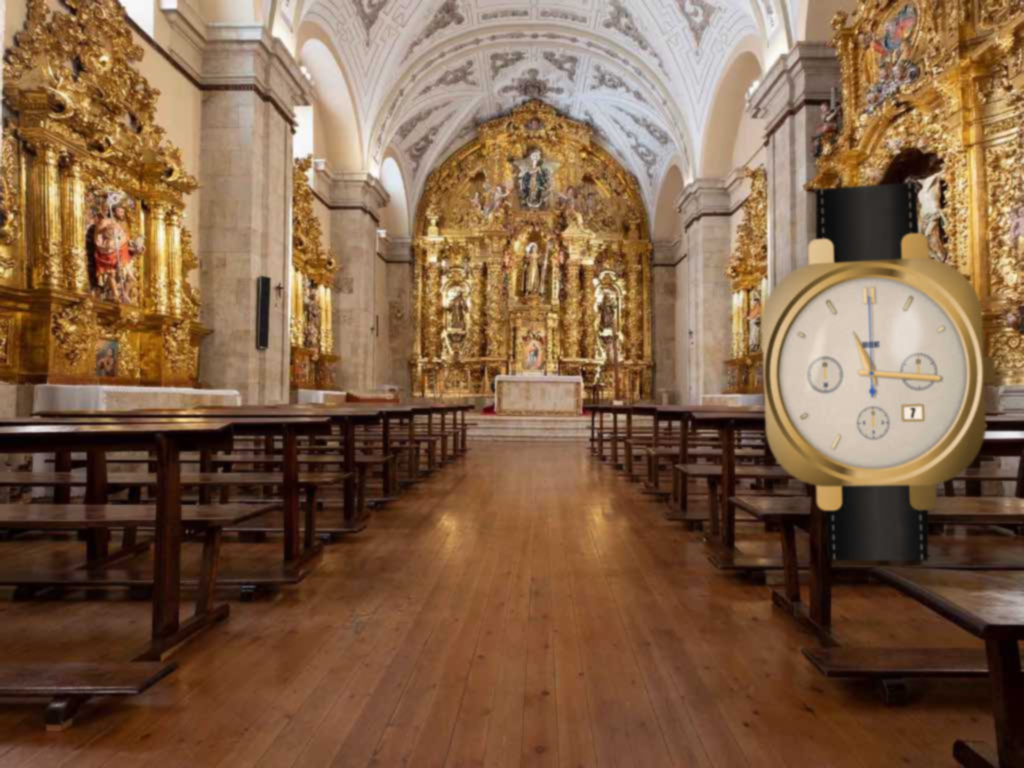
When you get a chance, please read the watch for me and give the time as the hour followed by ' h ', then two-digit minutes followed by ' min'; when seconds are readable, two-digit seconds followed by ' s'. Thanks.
11 h 16 min
